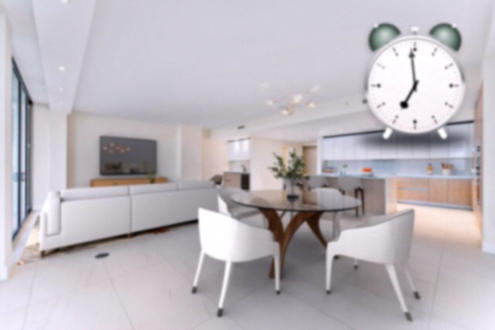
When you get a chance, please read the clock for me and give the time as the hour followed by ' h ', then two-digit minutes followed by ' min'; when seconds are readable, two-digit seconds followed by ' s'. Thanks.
6 h 59 min
